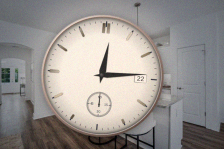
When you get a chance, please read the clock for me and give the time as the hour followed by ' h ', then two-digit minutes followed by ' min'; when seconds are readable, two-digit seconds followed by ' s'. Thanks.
12 h 14 min
